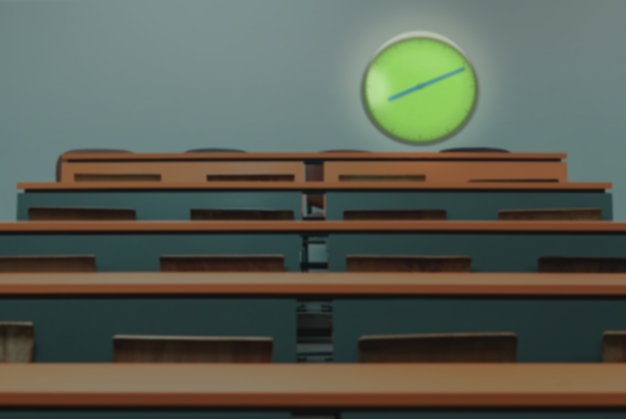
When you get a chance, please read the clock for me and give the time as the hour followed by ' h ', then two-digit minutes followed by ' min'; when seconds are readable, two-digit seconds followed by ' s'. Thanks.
8 h 11 min
